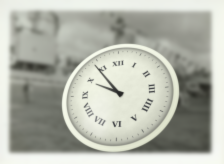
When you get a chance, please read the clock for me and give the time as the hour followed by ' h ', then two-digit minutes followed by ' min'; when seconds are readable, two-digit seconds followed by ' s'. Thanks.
9 h 54 min
